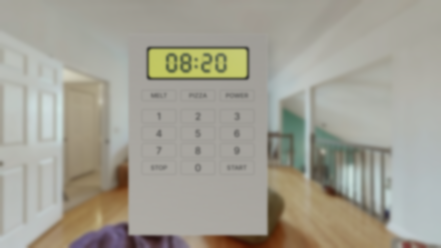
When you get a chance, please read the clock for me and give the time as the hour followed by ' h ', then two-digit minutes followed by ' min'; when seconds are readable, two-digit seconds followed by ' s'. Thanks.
8 h 20 min
